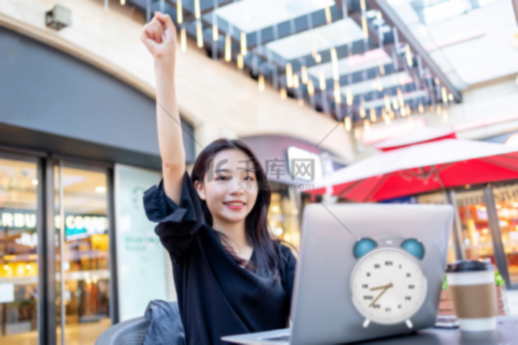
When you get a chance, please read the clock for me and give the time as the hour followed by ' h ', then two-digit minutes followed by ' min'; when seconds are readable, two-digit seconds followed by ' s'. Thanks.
8 h 37 min
